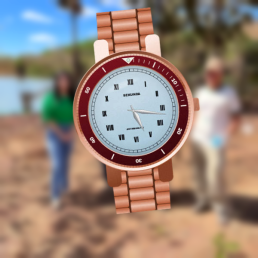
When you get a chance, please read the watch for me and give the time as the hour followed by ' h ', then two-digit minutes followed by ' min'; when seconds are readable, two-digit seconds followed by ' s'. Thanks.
5 h 17 min
